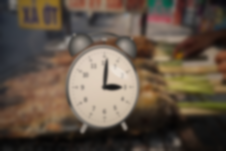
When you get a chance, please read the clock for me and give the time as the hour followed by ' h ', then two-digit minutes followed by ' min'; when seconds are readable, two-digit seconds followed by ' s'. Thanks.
3 h 01 min
